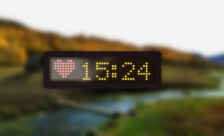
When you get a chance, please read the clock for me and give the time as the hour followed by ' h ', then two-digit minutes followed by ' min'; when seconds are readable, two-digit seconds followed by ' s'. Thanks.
15 h 24 min
